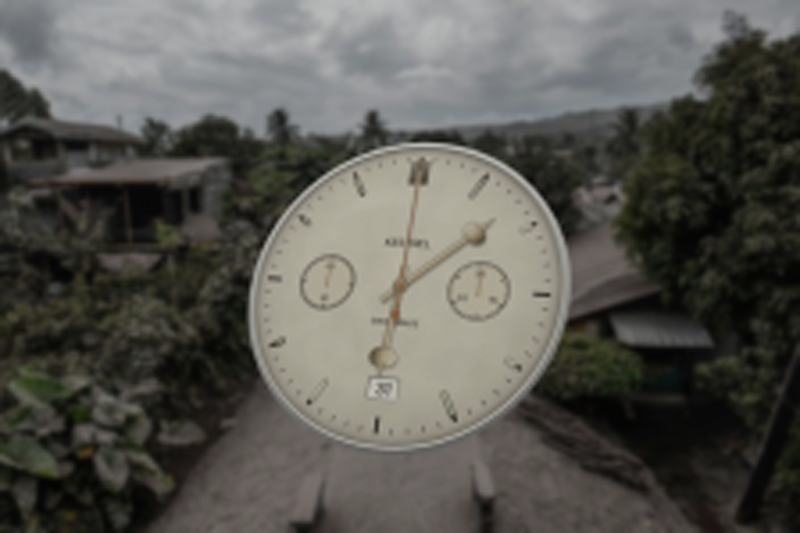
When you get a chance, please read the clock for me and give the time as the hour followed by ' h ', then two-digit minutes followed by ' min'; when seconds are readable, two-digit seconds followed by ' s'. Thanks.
6 h 08 min
